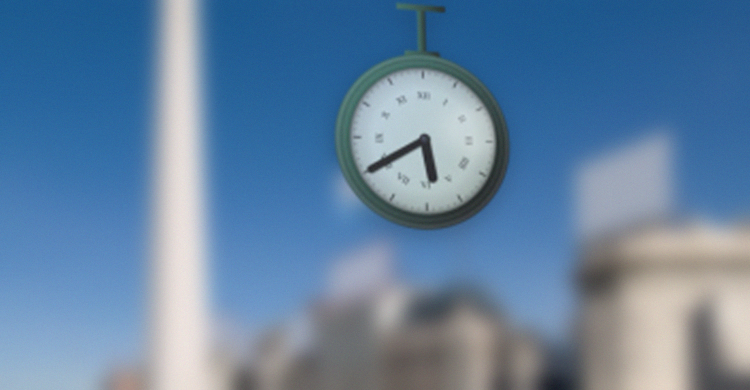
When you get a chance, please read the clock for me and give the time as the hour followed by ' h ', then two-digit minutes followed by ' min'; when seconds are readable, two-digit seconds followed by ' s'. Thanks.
5 h 40 min
